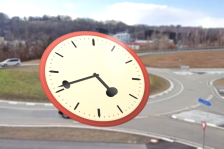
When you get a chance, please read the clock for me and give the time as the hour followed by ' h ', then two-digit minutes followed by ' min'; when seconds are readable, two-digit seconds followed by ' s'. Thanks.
4 h 41 min
